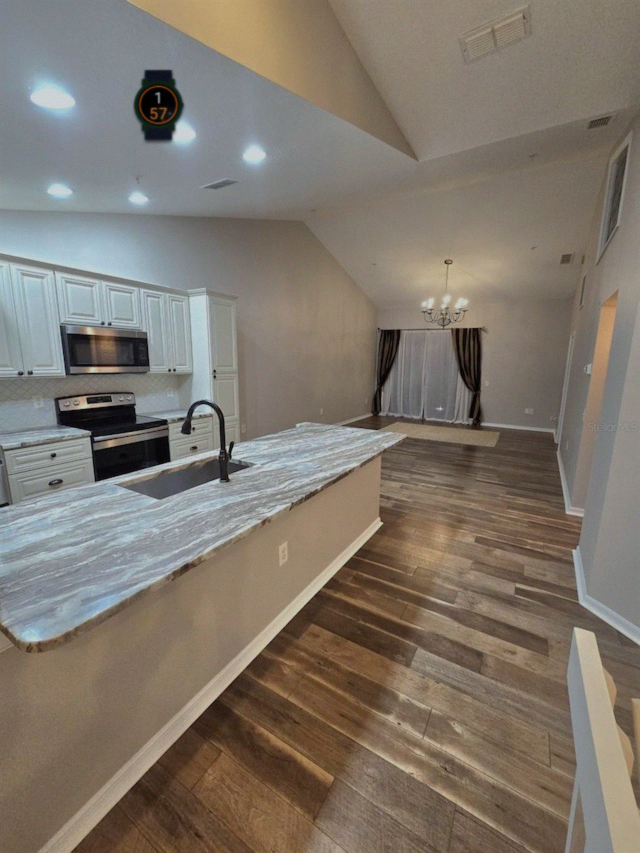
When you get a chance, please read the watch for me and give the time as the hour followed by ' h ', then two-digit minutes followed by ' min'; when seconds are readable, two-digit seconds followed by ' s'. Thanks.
1 h 57 min
